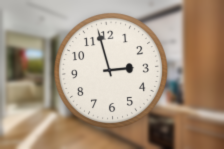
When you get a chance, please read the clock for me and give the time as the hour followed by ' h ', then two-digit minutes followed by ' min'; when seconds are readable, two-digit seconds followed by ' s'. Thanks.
2 h 58 min
